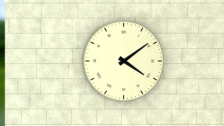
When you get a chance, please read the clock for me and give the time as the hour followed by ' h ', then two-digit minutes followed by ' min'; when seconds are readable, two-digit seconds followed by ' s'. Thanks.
4 h 09 min
